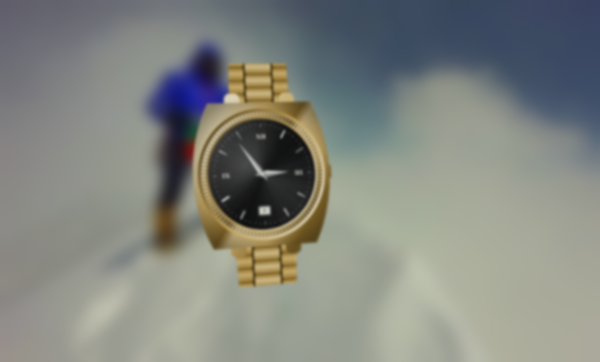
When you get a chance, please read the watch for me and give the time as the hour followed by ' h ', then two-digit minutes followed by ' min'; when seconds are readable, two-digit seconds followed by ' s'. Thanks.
2 h 54 min
